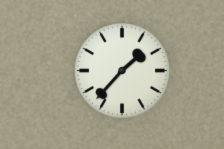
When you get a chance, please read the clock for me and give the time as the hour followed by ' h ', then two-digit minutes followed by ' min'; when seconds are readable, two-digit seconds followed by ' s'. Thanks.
1 h 37 min
